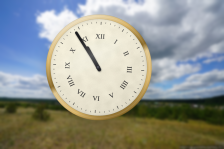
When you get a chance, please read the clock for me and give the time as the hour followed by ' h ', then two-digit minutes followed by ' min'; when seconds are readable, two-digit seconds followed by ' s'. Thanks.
10 h 54 min
